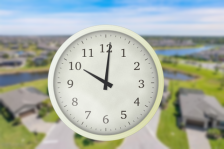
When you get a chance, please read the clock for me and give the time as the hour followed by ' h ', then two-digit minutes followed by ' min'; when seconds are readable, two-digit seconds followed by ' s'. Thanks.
10 h 01 min
